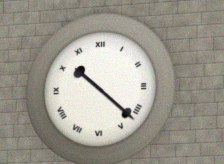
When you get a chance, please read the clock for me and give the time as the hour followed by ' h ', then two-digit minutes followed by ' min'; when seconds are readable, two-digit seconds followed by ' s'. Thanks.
10 h 22 min
